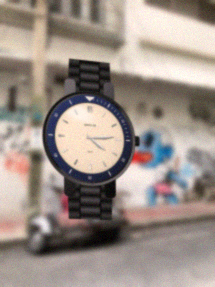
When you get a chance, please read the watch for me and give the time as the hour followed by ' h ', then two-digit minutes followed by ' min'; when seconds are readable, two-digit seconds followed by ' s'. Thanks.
4 h 14 min
